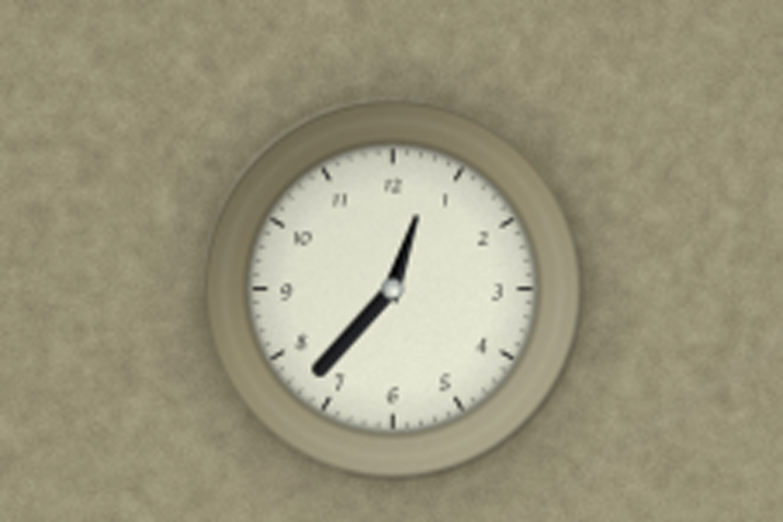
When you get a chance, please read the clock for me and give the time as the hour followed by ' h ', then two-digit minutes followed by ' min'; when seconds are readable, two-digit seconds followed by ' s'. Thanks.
12 h 37 min
